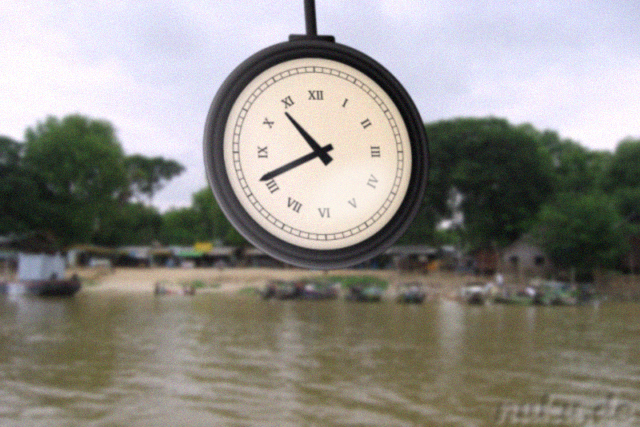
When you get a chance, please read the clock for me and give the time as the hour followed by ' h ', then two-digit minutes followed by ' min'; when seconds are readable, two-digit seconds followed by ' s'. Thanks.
10 h 41 min
